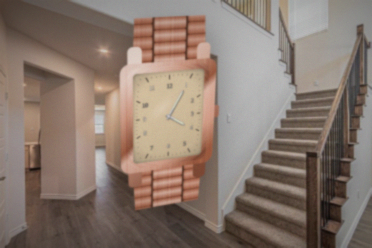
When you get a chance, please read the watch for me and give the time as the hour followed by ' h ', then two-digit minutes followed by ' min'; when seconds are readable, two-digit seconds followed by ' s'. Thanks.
4 h 05 min
